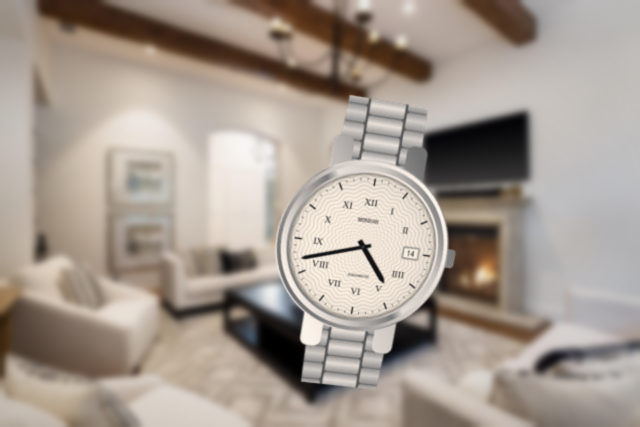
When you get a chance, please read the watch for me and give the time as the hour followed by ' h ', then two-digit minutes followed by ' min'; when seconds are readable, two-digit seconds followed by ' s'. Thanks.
4 h 42 min
